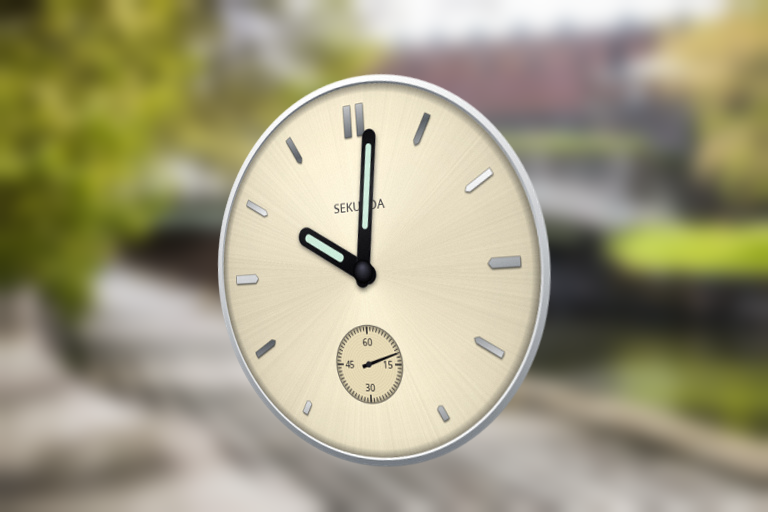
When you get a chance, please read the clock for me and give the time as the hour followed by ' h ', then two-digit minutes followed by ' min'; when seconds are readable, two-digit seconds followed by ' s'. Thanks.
10 h 01 min 12 s
